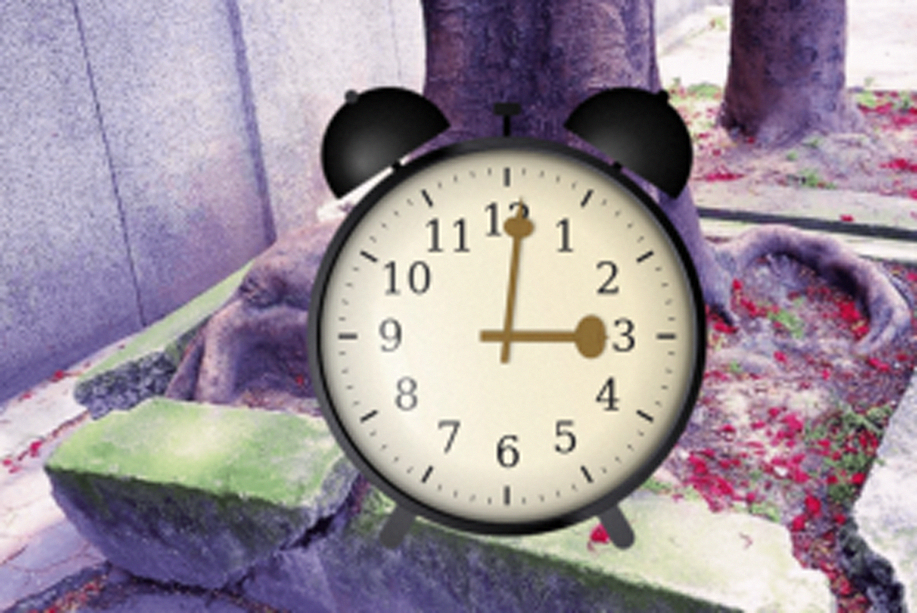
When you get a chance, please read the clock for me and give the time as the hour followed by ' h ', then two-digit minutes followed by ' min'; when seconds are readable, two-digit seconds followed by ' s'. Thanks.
3 h 01 min
